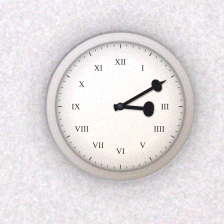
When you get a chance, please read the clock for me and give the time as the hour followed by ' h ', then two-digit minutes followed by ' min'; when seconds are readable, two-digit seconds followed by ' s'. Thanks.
3 h 10 min
